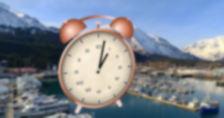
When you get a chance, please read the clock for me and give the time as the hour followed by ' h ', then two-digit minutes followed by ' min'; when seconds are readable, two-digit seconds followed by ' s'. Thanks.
1 h 02 min
